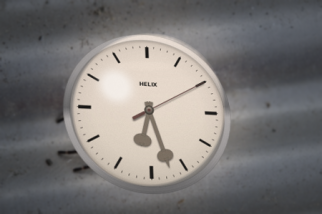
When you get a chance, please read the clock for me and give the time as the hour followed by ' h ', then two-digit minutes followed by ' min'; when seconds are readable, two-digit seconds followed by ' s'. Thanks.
6 h 27 min 10 s
